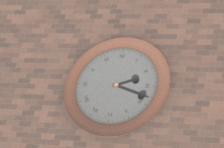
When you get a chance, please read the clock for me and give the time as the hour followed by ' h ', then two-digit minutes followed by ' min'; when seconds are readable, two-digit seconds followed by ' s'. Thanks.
2 h 18 min
